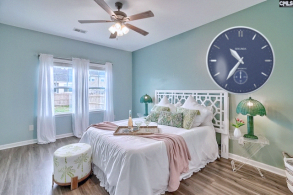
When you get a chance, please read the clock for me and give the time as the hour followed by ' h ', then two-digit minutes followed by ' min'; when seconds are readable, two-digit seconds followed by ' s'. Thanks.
10 h 36 min
